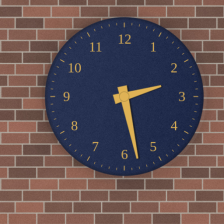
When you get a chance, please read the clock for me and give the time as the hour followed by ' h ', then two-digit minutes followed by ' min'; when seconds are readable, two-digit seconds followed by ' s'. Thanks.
2 h 28 min
